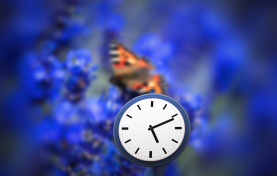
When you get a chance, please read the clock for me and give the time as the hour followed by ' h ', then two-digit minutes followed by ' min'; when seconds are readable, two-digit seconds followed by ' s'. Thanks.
5 h 11 min
